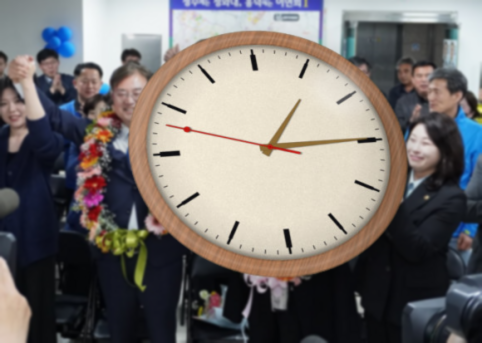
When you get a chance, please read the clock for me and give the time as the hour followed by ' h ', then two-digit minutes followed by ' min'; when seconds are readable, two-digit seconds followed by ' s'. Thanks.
1 h 14 min 48 s
